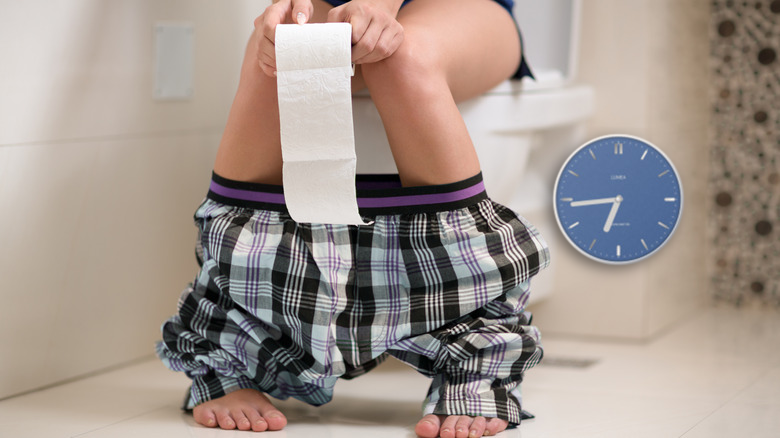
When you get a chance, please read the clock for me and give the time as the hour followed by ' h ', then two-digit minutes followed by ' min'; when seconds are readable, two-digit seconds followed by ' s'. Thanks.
6 h 44 min
